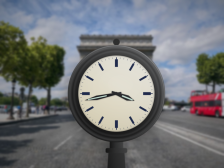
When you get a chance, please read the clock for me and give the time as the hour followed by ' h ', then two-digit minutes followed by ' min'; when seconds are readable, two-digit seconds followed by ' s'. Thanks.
3 h 43 min
